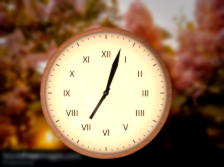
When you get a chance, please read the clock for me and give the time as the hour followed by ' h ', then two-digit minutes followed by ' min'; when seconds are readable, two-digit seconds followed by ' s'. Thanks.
7 h 03 min
